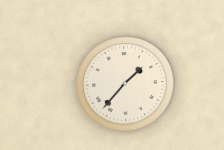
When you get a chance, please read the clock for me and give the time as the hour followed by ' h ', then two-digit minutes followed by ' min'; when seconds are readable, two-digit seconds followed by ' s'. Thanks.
1 h 37 min
